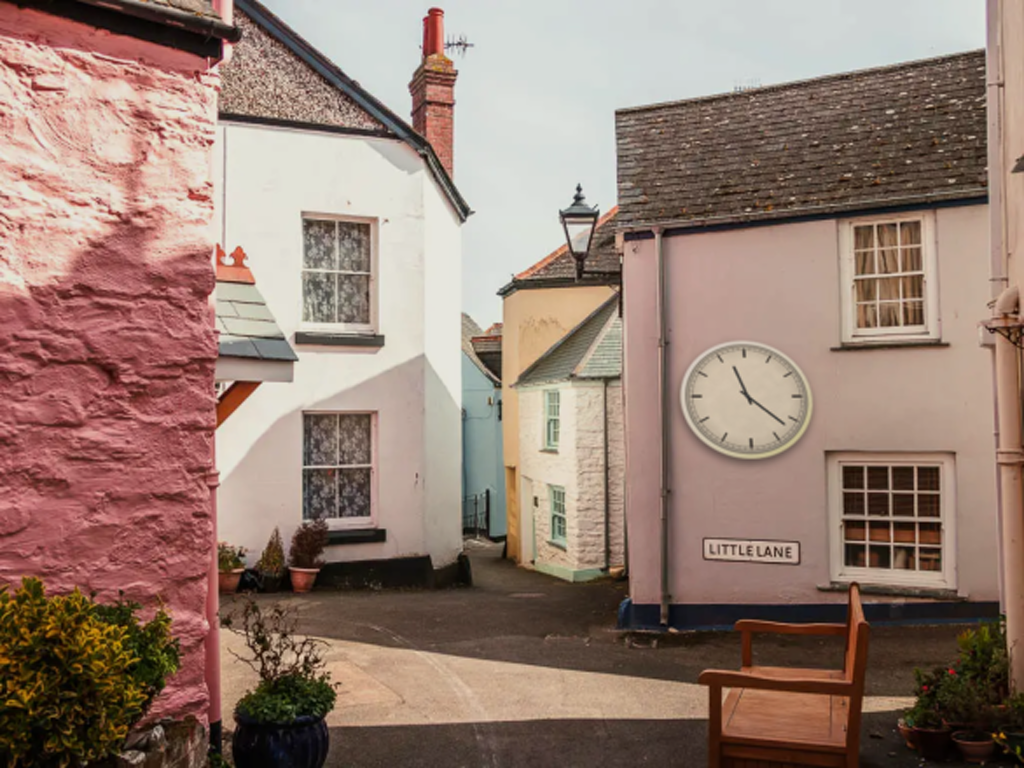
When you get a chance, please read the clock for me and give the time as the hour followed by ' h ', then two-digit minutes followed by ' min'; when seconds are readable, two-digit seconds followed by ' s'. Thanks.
11 h 22 min
